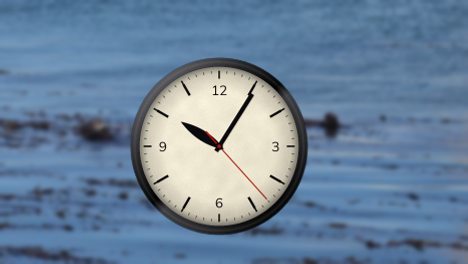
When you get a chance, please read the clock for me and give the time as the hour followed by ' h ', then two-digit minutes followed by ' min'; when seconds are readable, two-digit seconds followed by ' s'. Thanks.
10 h 05 min 23 s
